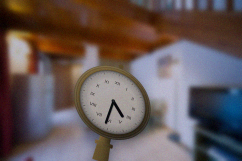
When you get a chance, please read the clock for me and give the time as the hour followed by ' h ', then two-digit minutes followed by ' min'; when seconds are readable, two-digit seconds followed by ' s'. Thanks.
4 h 31 min
